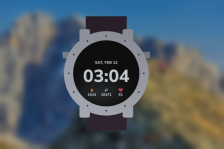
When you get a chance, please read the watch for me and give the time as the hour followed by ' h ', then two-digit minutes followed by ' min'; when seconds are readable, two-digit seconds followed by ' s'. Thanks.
3 h 04 min
